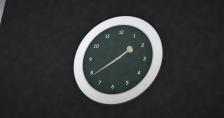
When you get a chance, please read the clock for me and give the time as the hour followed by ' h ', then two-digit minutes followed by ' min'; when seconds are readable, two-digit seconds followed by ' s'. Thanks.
1 h 39 min
